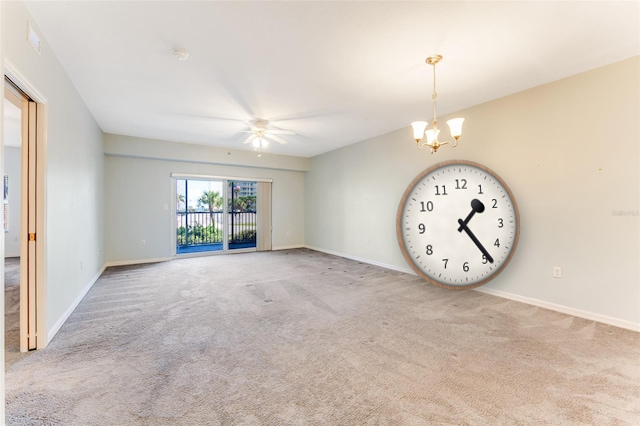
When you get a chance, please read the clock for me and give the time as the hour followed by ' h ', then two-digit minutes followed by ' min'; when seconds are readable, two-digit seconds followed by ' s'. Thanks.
1 h 24 min
